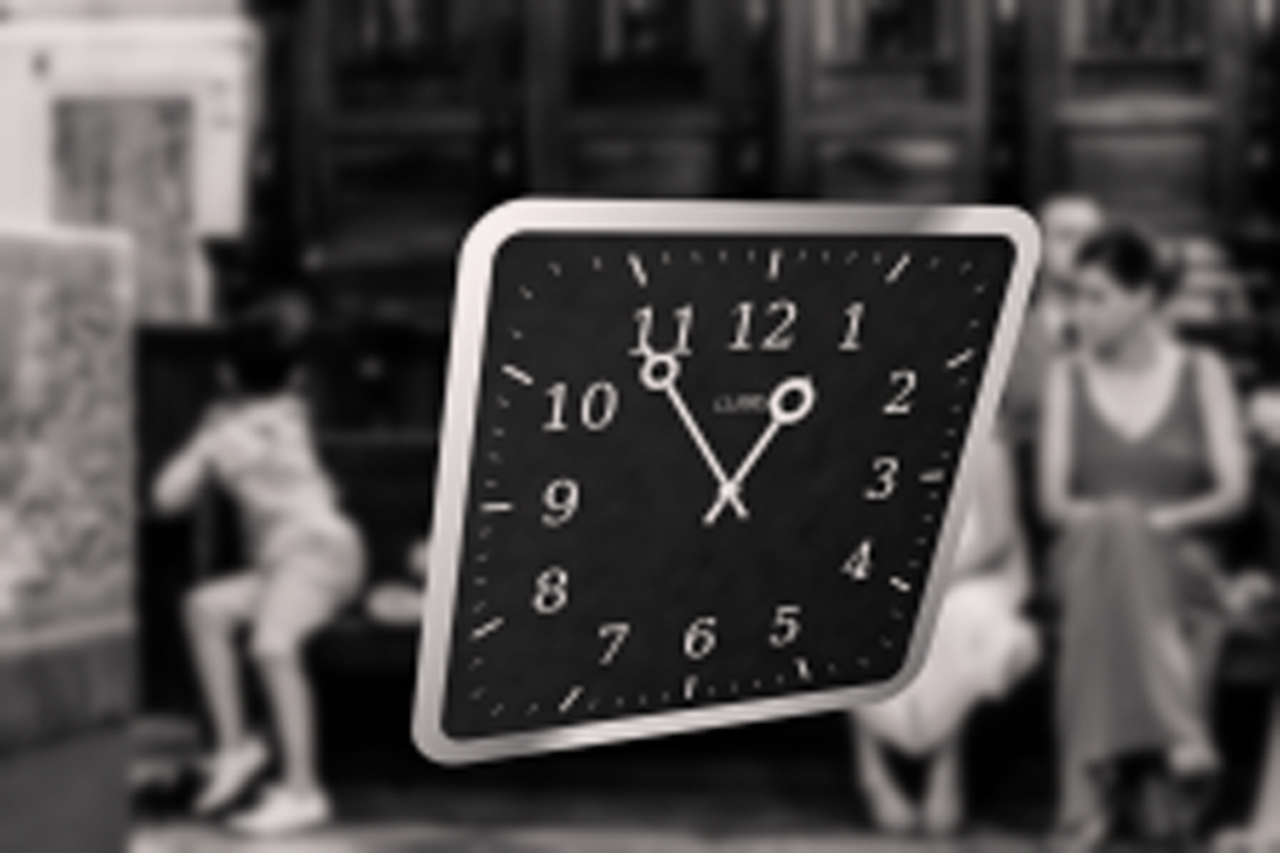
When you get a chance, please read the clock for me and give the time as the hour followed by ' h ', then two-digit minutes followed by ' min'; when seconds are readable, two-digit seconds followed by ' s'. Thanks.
12 h 54 min
